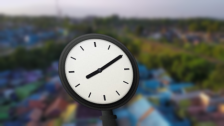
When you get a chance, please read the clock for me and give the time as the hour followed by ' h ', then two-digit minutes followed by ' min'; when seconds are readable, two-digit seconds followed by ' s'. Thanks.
8 h 10 min
